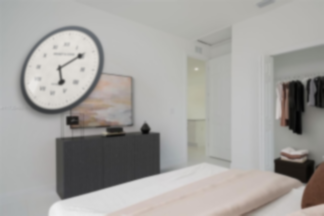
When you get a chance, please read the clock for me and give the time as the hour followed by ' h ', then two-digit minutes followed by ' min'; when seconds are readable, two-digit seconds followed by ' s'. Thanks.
5 h 09 min
